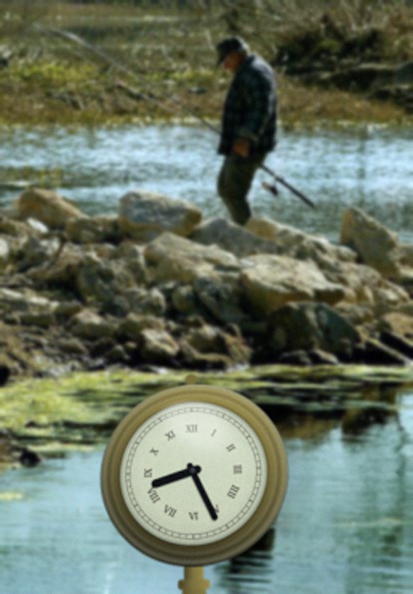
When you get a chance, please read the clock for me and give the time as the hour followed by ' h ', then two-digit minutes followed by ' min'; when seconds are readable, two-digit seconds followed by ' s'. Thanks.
8 h 26 min
